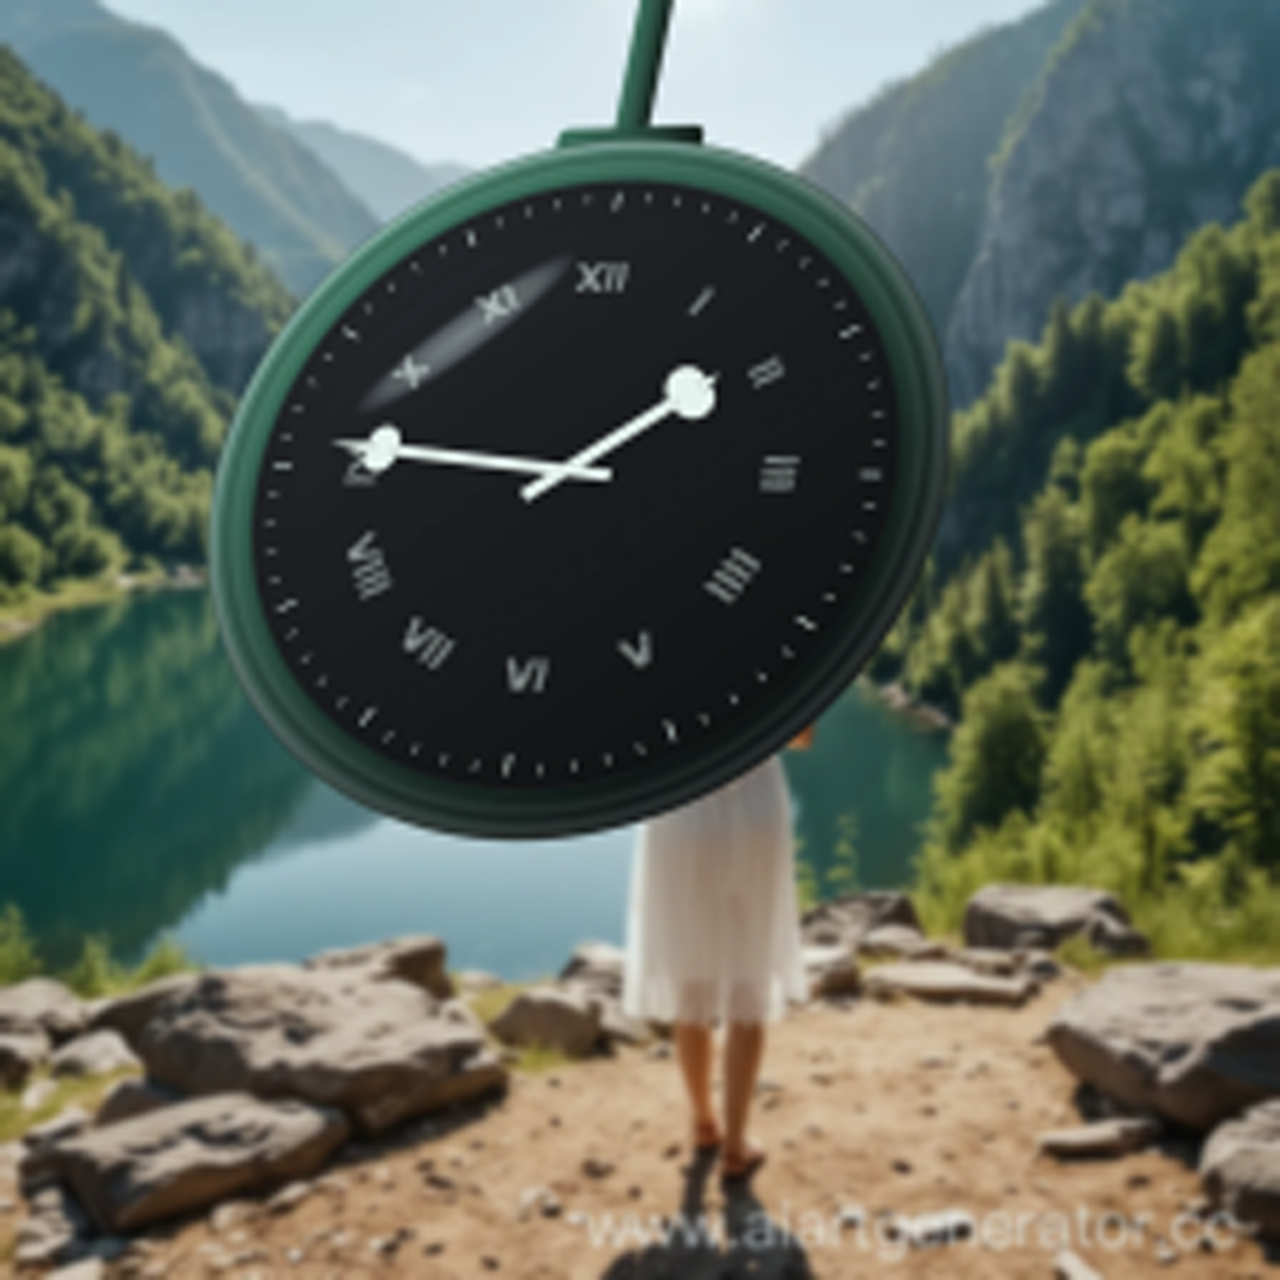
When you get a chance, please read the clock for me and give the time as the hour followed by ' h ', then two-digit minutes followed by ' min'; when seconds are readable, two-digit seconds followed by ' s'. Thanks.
1 h 46 min
